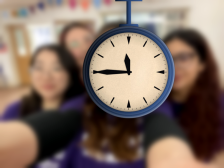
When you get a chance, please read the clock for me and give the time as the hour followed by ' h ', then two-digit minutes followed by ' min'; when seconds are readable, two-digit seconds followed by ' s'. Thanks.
11 h 45 min
